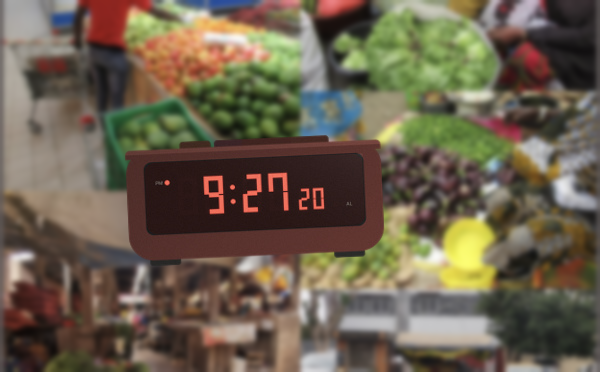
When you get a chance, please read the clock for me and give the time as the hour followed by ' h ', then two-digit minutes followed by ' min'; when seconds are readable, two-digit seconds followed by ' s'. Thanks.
9 h 27 min 20 s
